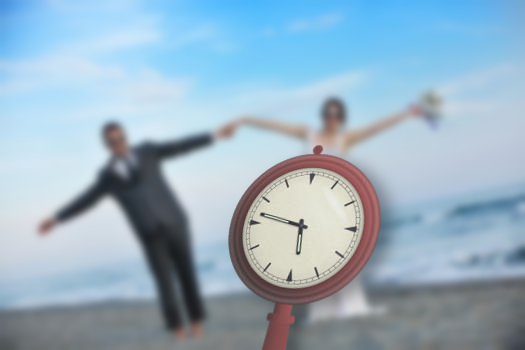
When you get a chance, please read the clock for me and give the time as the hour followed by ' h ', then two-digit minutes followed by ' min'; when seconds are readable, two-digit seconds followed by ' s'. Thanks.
5 h 47 min
